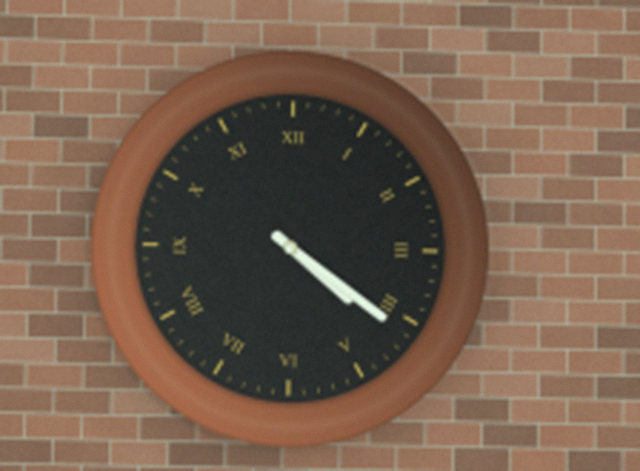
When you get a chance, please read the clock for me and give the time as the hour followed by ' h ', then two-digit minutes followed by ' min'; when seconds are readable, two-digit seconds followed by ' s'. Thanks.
4 h 21 min
